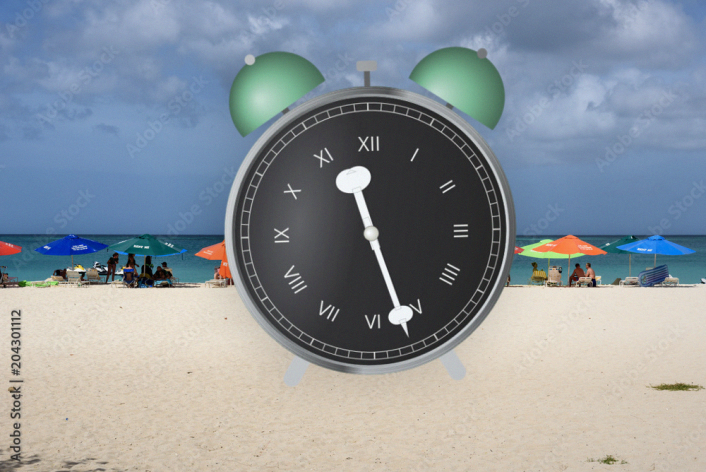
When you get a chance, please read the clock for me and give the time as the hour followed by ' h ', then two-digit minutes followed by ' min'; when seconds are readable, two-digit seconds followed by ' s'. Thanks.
11 h 27 min
